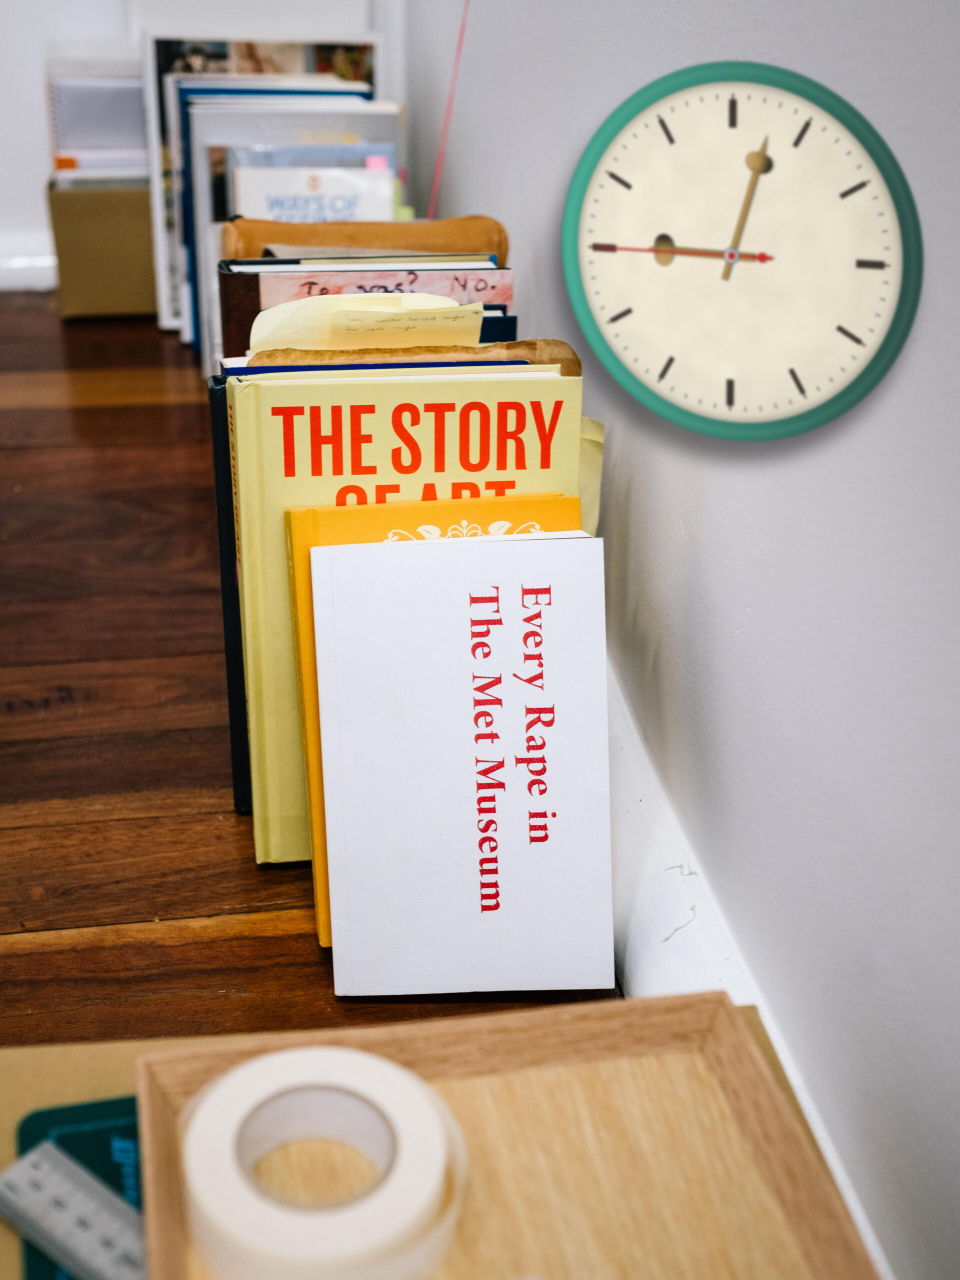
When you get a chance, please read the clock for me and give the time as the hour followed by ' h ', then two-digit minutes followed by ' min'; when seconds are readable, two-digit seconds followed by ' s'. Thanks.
9 h 02 min 45 s
